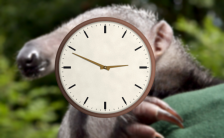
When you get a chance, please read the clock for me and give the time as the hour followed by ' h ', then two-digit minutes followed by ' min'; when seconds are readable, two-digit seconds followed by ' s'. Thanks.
2 h 49 min
